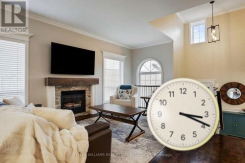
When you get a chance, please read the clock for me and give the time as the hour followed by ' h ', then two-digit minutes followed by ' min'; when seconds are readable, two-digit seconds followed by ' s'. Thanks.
3 h 19 min
